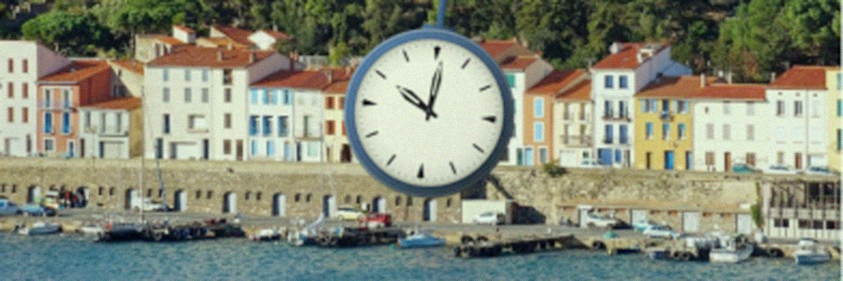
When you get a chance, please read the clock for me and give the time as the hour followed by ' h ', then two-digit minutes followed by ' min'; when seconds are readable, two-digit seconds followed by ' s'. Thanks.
10 h 01 min
